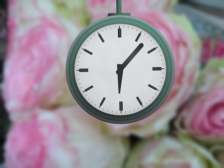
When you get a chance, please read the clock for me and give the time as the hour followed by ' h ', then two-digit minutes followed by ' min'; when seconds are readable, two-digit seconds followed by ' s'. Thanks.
6 h 07 min
